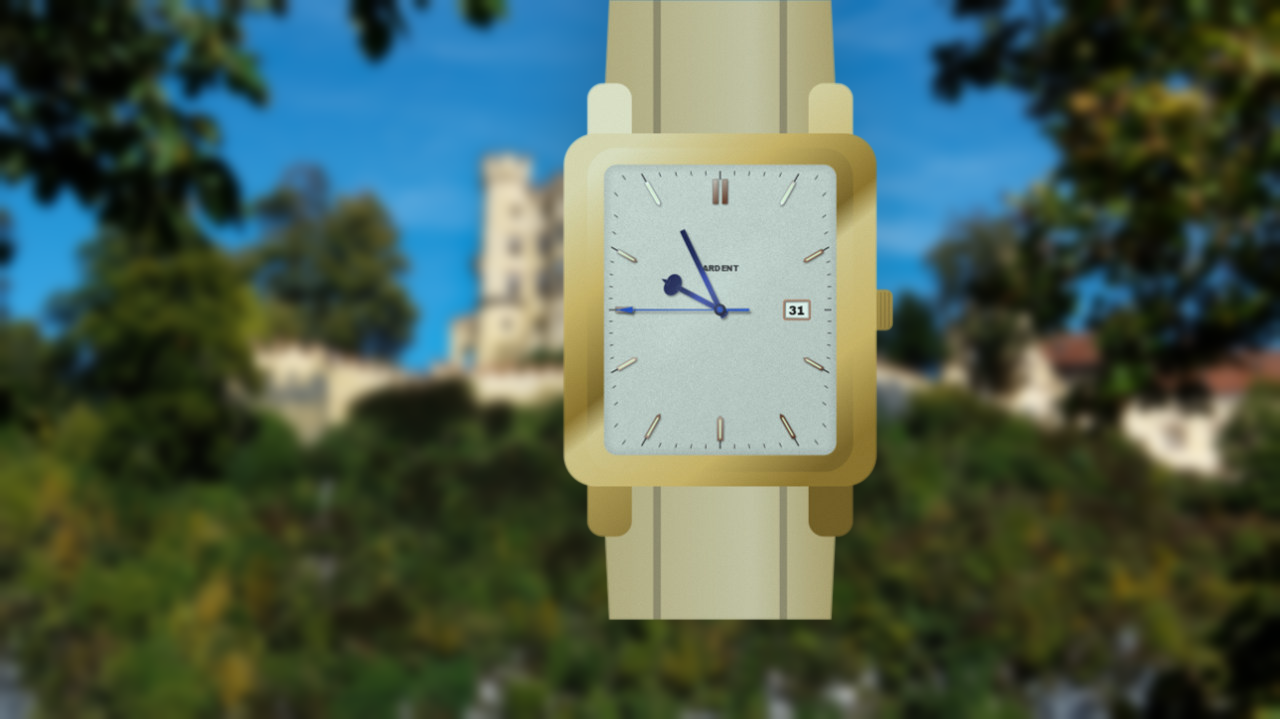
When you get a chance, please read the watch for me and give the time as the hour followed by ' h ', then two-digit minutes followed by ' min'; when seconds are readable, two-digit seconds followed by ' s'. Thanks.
9 h 55 min 45 s
